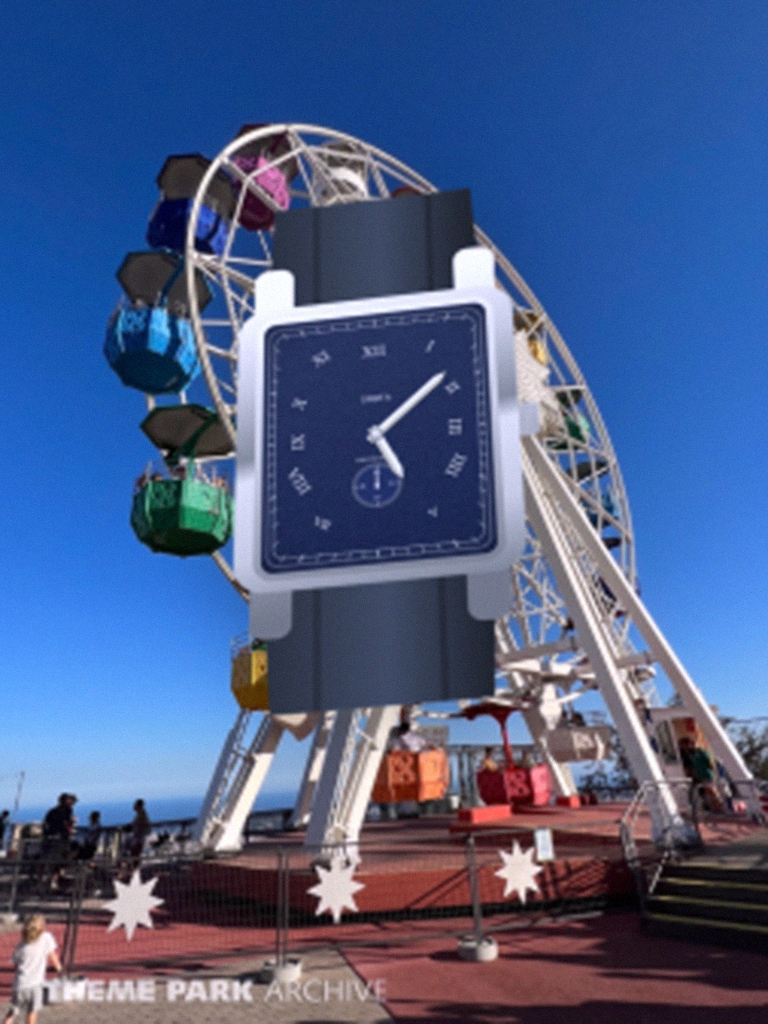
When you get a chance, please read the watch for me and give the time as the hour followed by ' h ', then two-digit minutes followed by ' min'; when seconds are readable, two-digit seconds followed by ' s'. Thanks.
5 h 08 min
